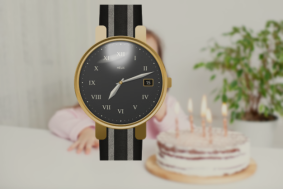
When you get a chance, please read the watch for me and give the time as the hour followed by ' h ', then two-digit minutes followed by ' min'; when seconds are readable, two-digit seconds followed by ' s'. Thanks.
7 h 12 min
